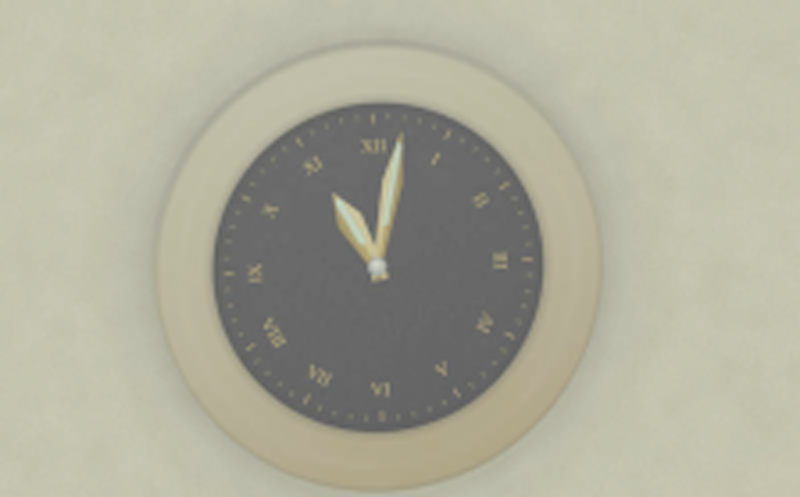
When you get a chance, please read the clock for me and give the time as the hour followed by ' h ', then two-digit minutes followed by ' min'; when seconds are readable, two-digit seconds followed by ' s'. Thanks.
11 h 02 min
